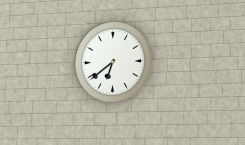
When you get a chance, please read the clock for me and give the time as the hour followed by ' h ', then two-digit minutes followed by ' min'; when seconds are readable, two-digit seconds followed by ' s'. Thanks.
6 h 39 min
